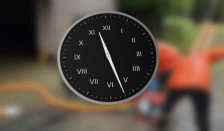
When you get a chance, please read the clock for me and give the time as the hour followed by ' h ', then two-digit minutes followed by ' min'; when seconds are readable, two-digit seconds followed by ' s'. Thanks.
11 h 27 min
